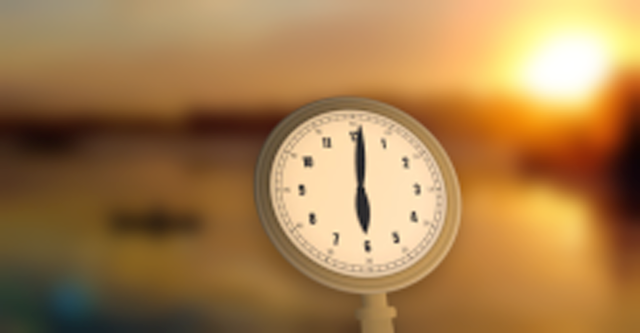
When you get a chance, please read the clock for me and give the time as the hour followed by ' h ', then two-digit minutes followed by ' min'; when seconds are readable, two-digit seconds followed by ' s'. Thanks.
6 h 01 min
